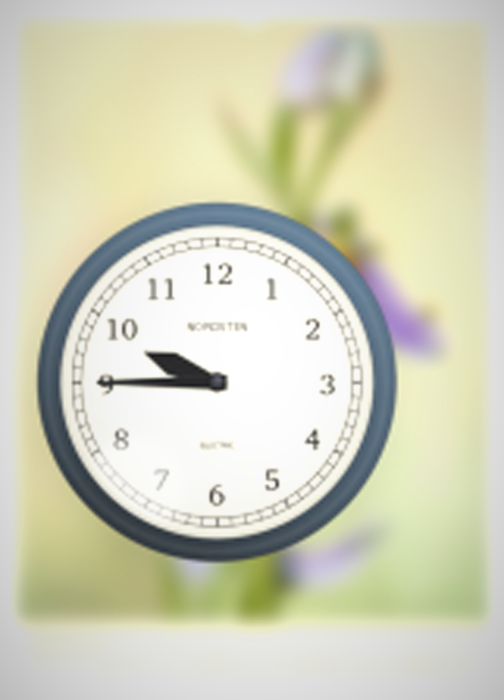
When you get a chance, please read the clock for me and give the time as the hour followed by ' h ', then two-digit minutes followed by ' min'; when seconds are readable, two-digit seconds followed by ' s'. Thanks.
9 h 45 min
